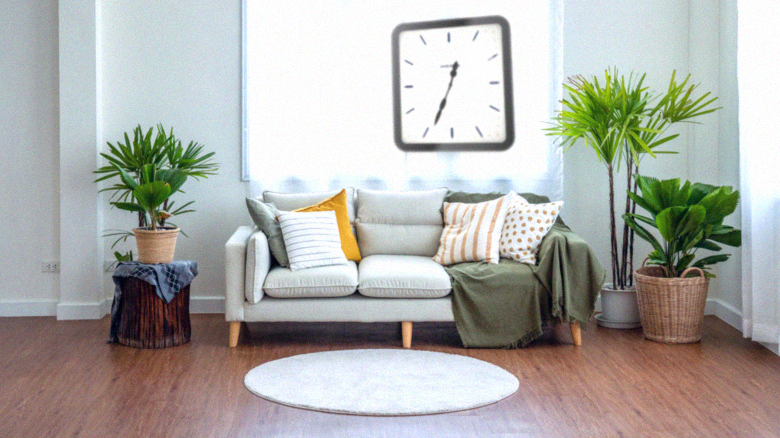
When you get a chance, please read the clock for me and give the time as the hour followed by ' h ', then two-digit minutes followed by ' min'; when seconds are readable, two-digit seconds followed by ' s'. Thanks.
12 h 34 min
